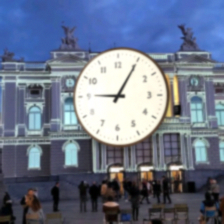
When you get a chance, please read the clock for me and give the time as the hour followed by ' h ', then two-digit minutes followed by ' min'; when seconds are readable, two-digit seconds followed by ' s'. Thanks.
9 h 05 min
